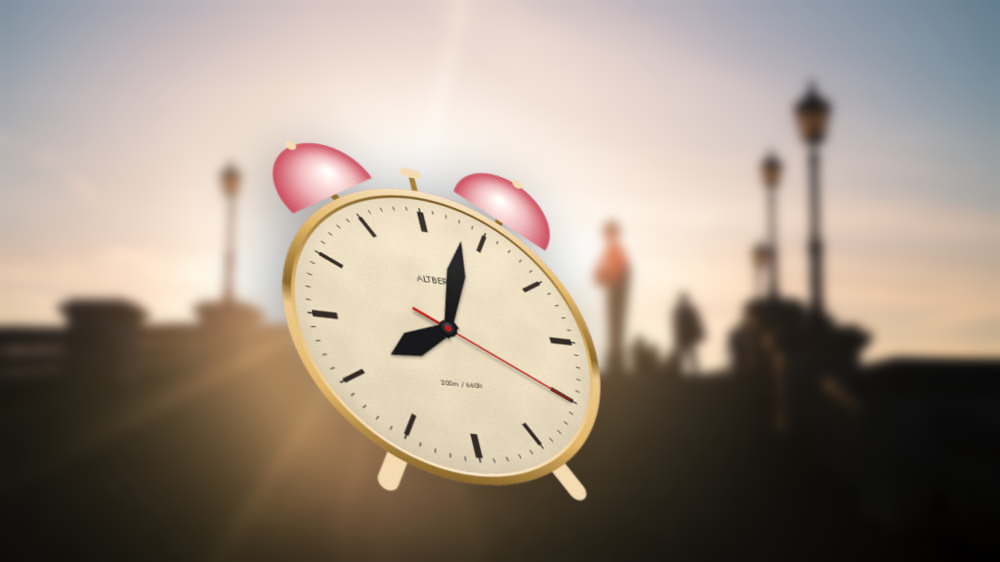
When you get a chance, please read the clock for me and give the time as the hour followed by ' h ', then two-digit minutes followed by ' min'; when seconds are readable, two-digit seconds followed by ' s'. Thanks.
8 h 03 min 20 s
